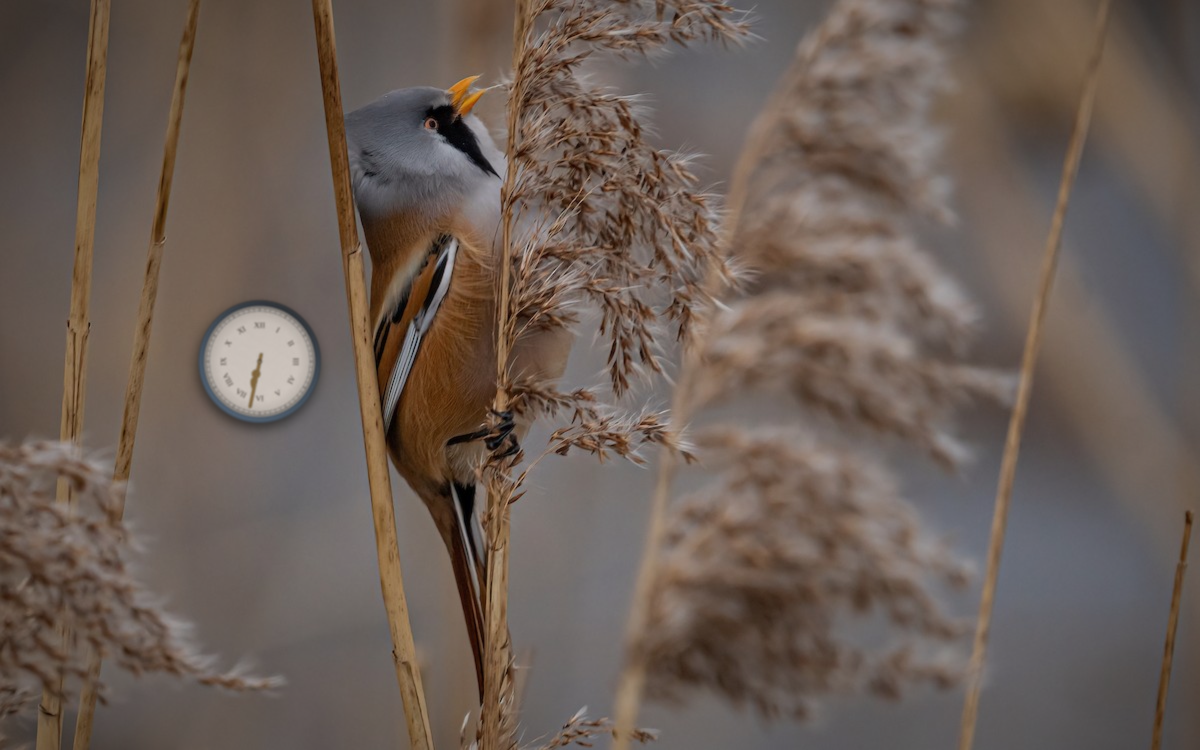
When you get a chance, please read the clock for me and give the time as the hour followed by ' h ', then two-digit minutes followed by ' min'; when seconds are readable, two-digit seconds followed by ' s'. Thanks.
6 h 32 min
